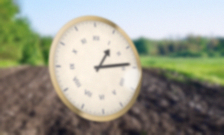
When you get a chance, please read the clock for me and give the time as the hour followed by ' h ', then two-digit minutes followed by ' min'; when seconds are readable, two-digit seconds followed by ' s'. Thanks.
1 h 14 min
